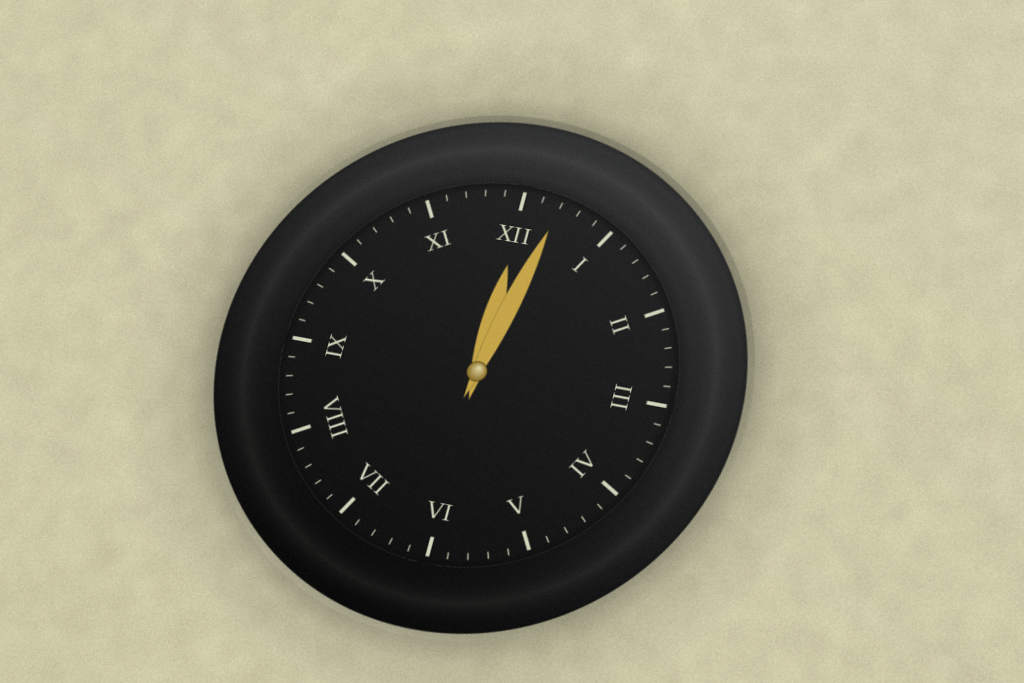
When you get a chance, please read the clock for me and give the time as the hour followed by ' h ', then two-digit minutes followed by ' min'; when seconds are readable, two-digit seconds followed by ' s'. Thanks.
12 h 02 min
